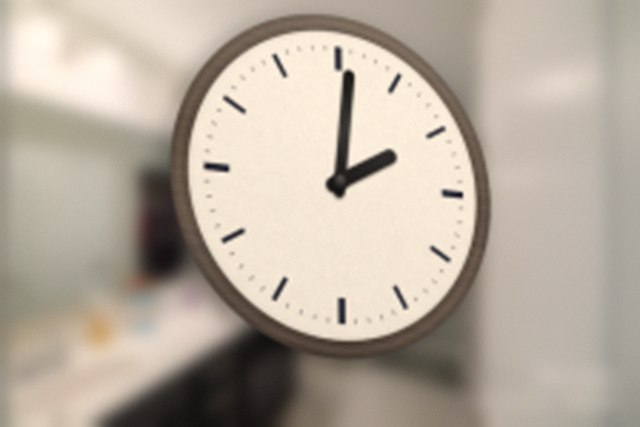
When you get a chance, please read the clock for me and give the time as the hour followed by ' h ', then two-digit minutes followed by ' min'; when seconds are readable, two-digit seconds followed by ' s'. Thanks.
2 h 01 min
